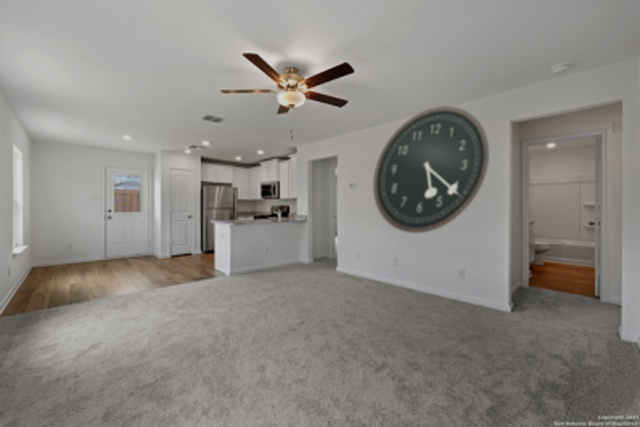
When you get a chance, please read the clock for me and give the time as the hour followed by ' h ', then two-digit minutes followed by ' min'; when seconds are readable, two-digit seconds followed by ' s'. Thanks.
5 h 21 min
